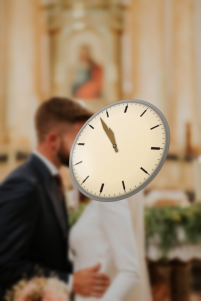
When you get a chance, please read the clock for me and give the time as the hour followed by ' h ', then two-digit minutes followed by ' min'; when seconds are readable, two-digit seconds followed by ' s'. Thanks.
10 h 53 min
